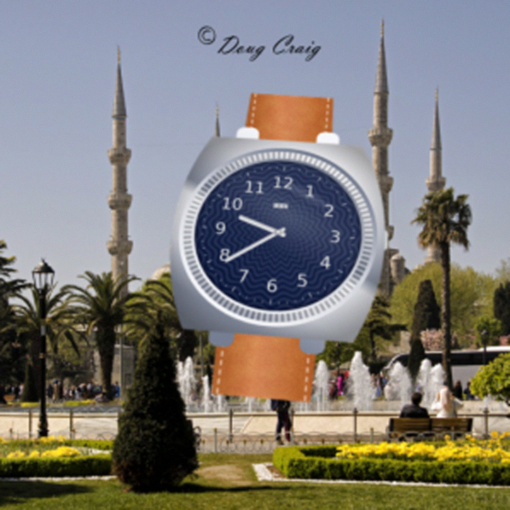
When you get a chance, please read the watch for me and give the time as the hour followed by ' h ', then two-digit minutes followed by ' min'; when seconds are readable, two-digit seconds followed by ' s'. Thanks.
9 h 39 min
